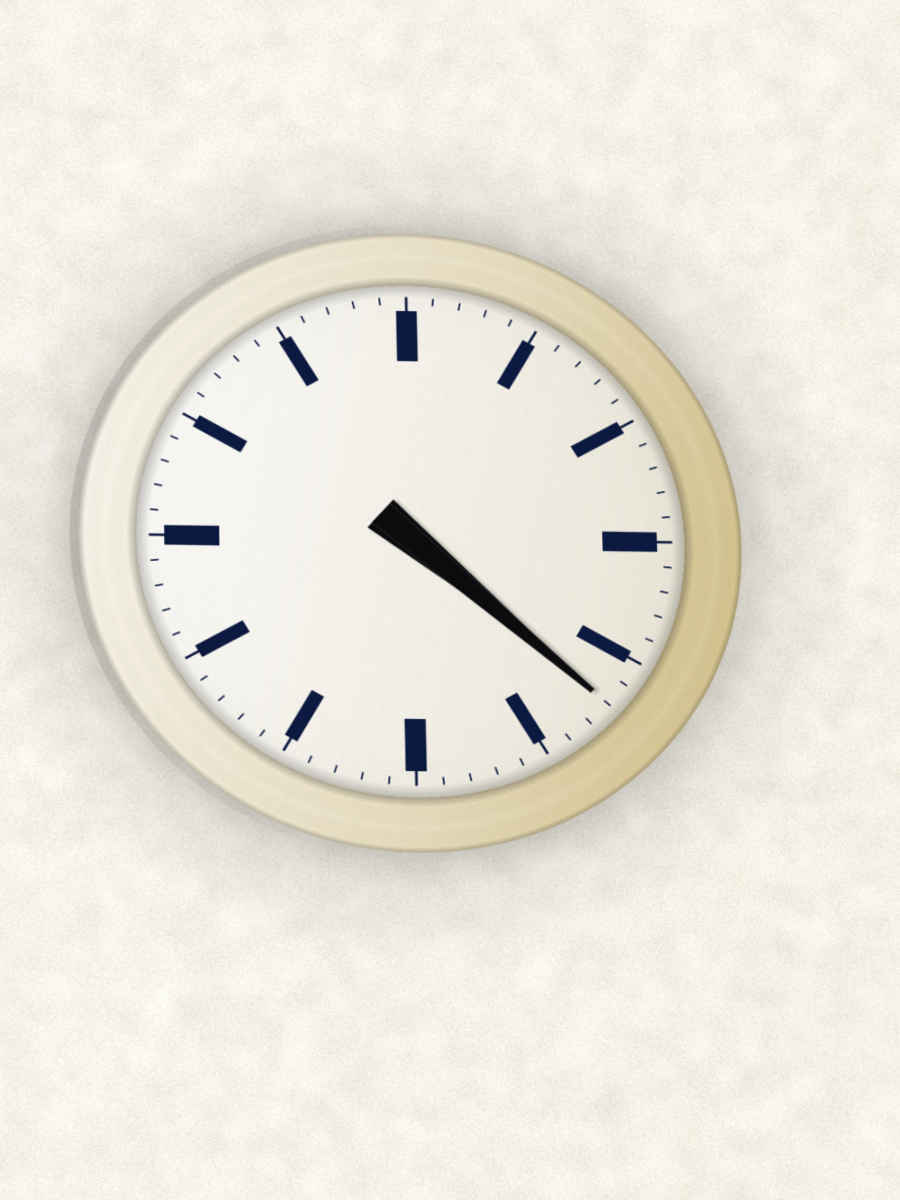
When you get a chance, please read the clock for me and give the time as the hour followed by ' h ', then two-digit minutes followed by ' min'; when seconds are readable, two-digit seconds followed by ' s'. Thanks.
4 h 22 min
